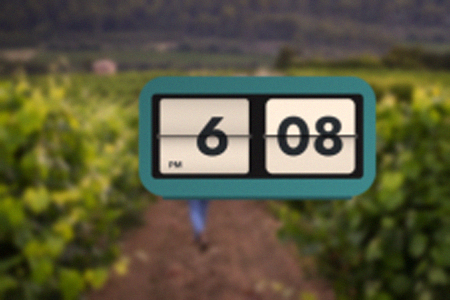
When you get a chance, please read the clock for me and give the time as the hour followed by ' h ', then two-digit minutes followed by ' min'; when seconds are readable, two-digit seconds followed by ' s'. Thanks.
6 h 08 min
